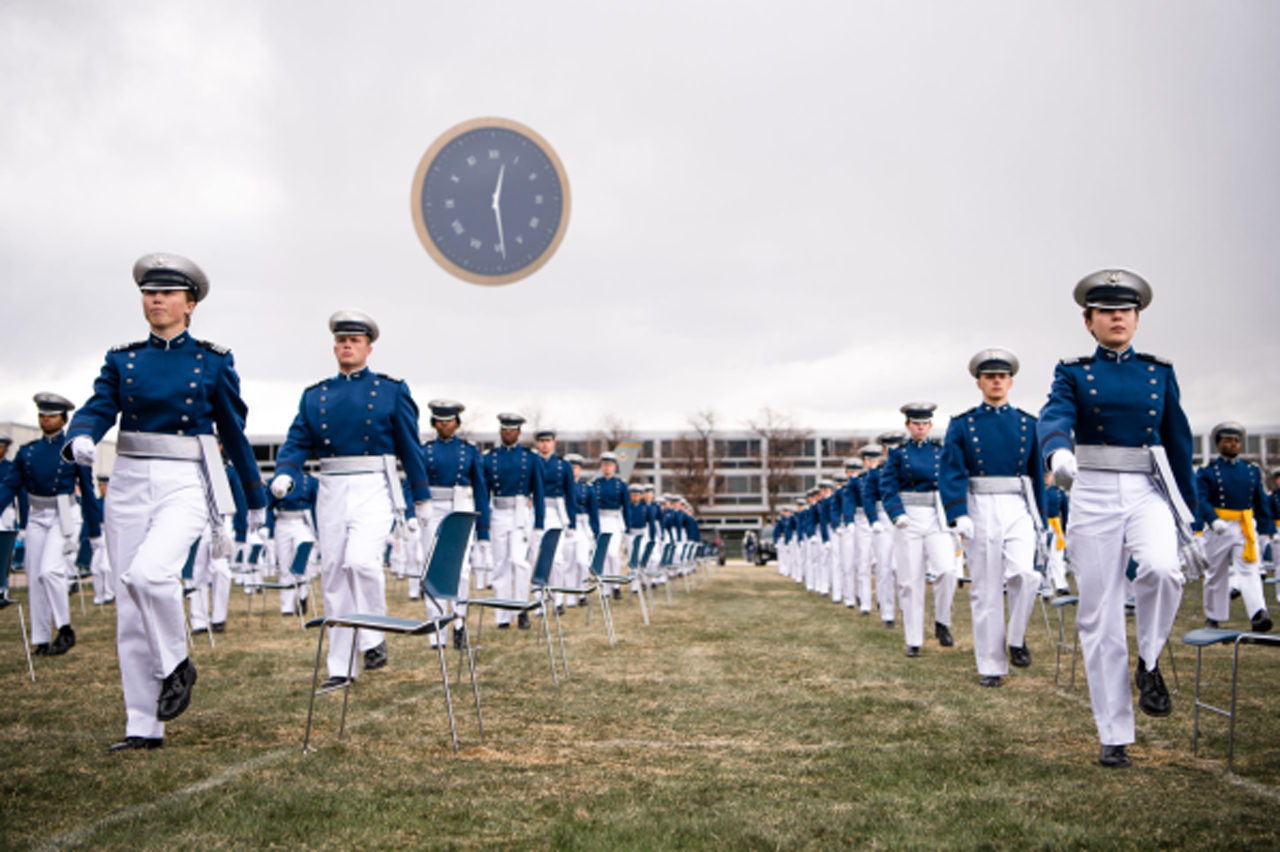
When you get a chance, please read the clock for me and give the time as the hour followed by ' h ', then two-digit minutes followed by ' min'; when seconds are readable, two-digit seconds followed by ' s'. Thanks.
12 h 29 min
